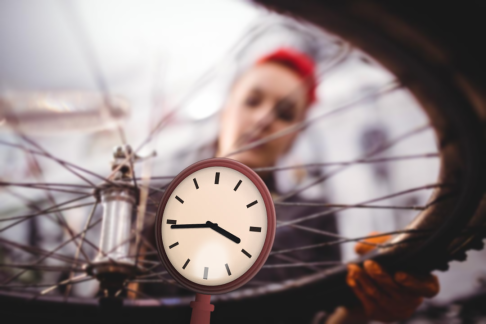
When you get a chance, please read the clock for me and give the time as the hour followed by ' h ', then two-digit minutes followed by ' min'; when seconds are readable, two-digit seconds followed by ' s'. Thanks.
3 h 44 min
